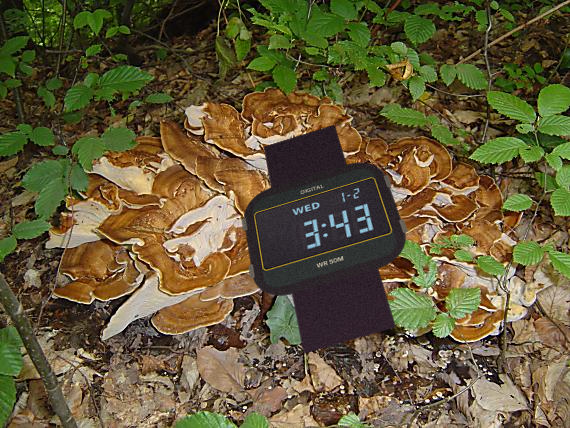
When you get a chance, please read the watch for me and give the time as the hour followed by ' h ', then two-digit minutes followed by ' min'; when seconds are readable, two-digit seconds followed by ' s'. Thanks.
3 h 43 min
